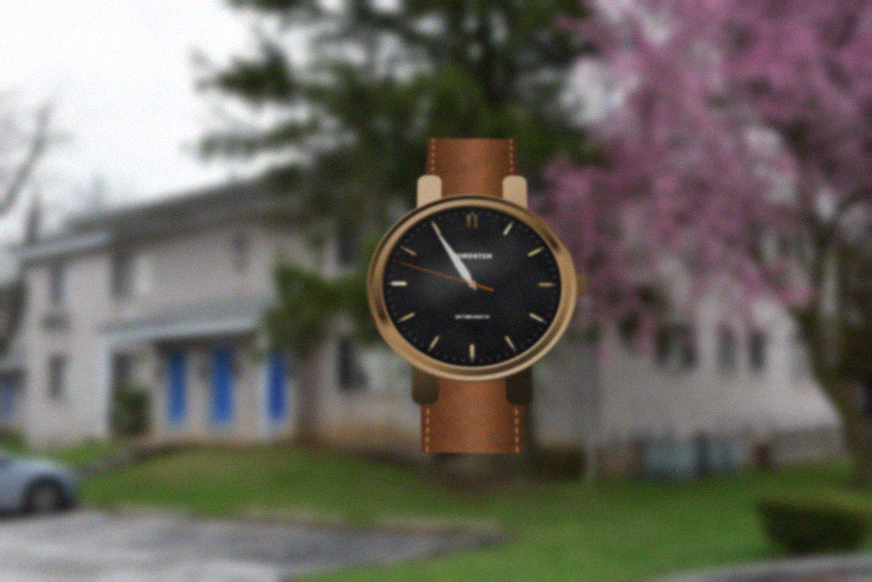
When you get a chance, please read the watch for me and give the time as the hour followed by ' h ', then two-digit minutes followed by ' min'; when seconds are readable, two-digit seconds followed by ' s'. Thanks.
10 h 54 min 48 s
